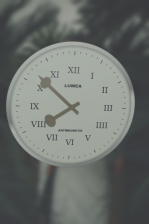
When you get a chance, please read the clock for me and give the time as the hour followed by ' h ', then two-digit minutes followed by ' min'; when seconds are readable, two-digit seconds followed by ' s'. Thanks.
7 h 52 min
